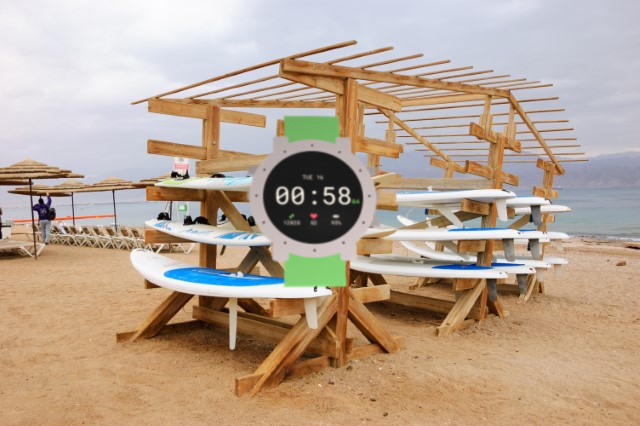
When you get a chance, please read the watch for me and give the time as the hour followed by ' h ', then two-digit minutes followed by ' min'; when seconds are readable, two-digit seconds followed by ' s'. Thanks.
0 h 58 min
